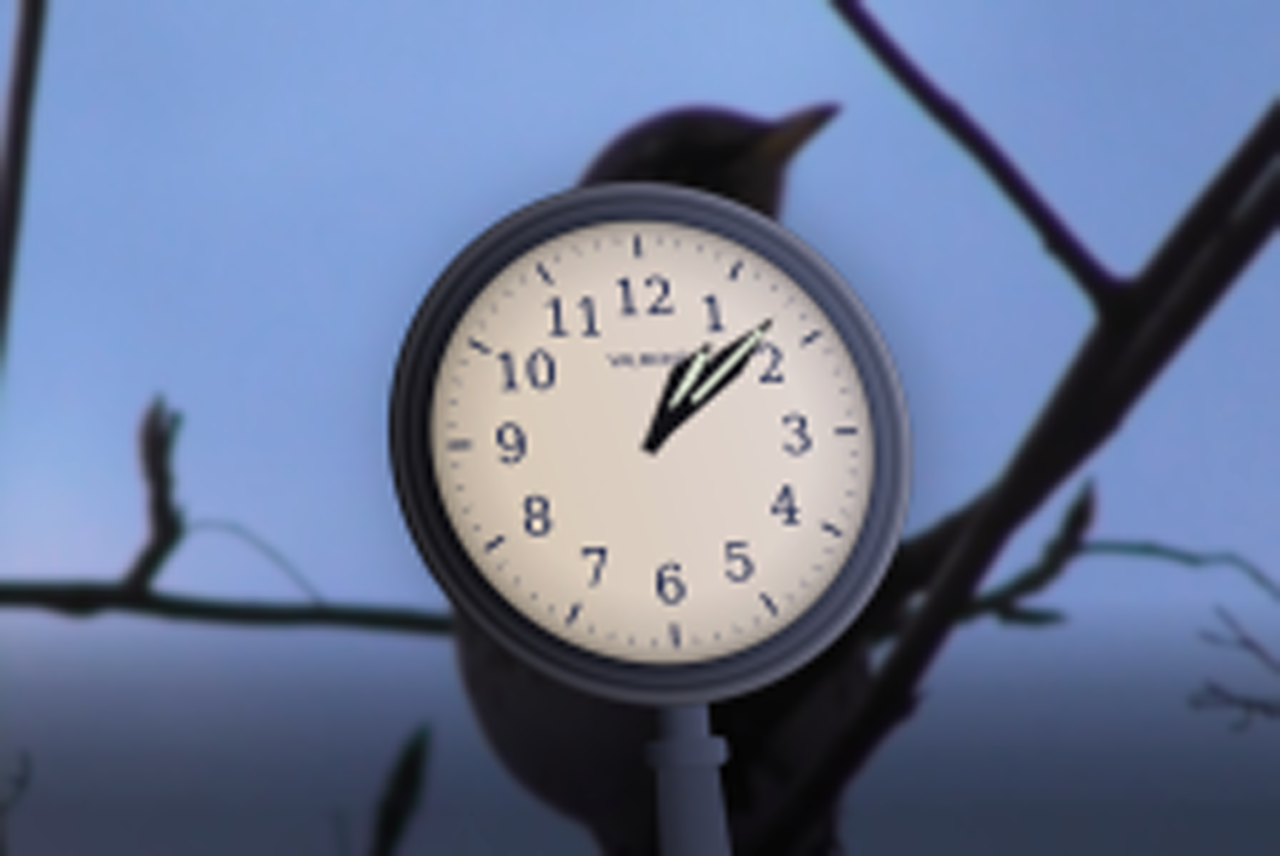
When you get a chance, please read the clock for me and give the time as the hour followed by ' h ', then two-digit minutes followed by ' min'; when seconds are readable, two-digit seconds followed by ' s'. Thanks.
1 h 08 min
